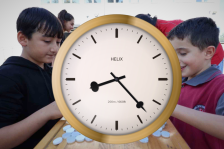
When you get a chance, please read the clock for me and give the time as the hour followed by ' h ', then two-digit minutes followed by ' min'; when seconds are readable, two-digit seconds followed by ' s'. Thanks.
8 h 23 min
